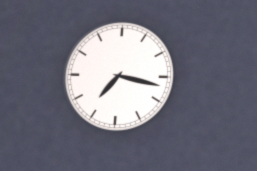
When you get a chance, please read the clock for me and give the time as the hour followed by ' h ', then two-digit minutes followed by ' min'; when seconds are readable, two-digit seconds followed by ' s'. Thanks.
7 h 17 min
